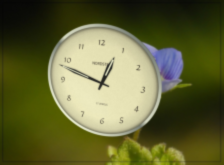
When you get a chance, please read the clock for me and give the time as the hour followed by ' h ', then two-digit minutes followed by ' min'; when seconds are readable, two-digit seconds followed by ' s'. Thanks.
12 h 48 min
